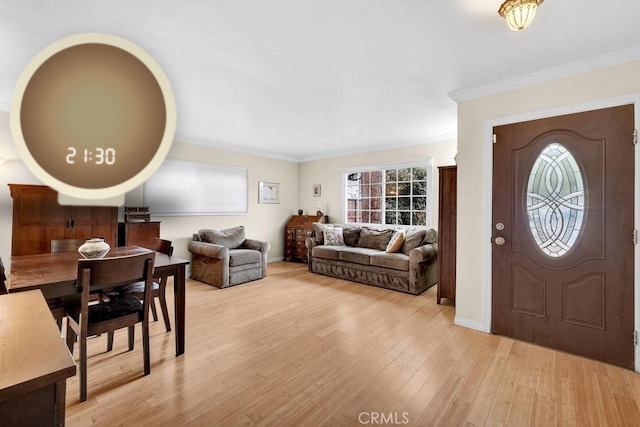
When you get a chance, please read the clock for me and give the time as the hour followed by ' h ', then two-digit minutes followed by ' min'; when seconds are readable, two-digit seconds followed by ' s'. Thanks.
21 h 30 min
